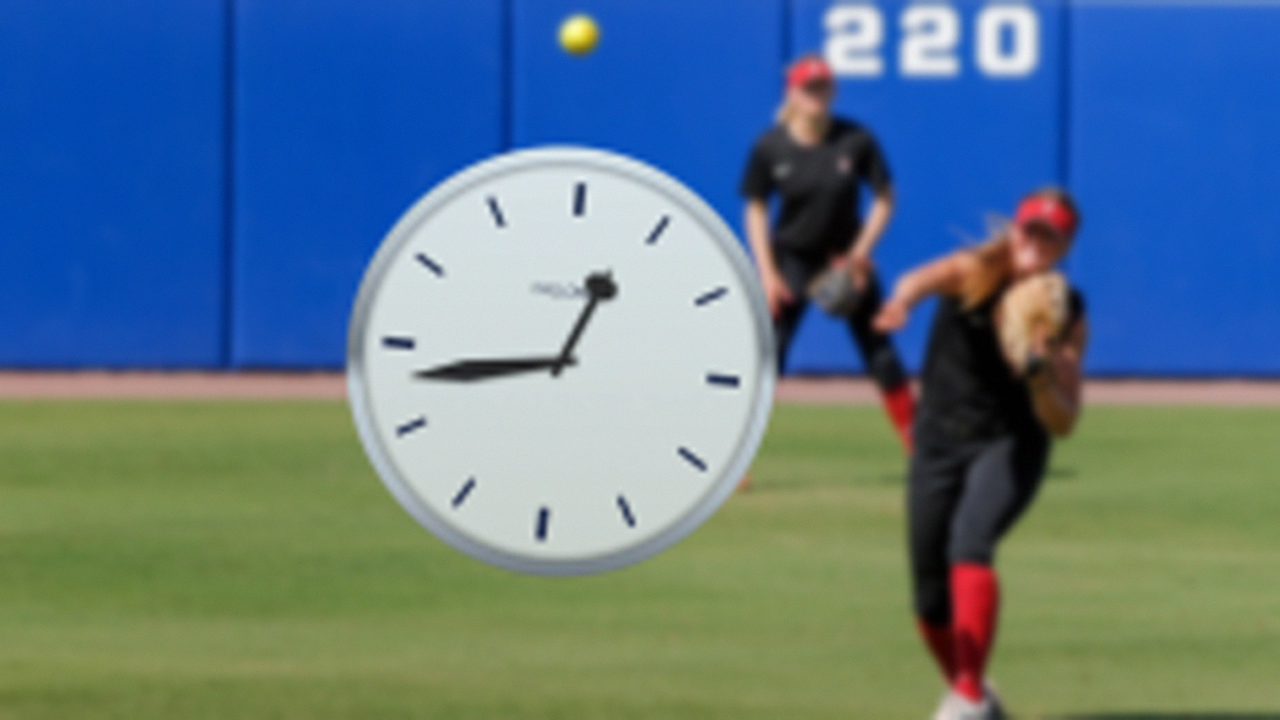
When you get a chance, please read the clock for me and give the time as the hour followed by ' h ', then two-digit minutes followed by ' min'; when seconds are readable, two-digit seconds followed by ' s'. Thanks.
12 h 43 min
